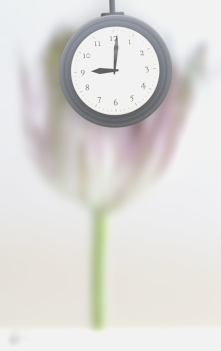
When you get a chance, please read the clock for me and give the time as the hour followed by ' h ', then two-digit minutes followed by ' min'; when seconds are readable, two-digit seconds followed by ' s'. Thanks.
9 h 01 min
